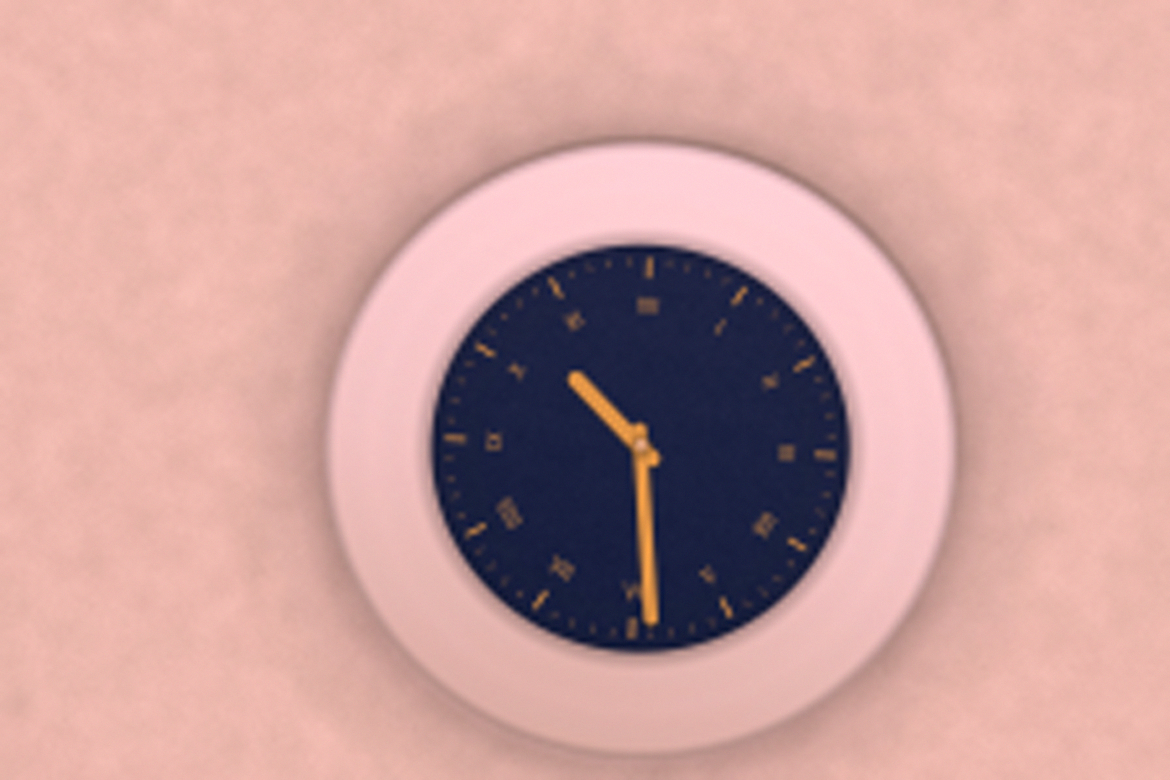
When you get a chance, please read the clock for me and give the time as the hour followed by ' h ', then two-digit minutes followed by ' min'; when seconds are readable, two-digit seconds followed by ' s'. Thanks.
10 h 29 min
